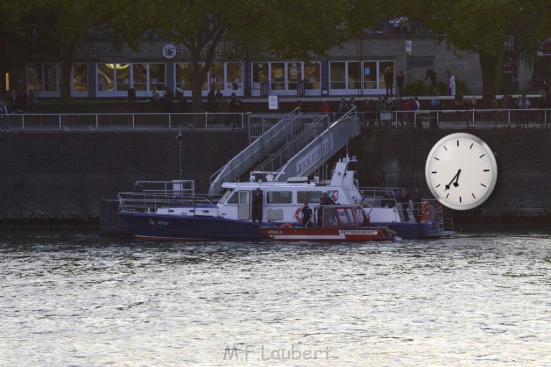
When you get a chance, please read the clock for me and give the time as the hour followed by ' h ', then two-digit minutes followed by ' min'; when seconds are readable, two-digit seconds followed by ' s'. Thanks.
6 h 37 min
